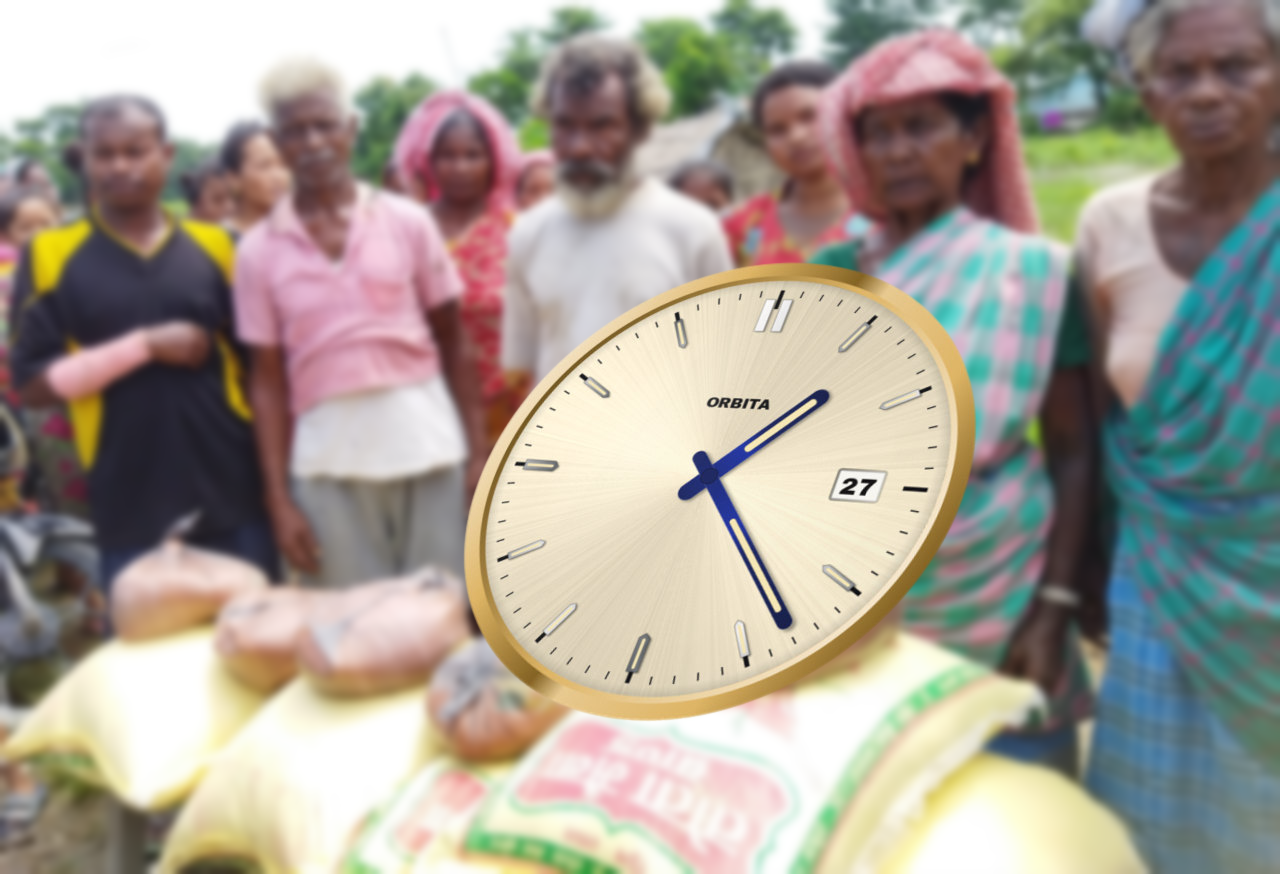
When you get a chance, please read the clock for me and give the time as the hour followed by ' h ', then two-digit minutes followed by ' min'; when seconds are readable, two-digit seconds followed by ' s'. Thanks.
1 h 23 min
